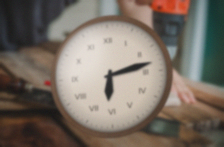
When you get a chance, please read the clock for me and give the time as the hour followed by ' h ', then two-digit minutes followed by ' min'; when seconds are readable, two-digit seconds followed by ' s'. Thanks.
6 h 13 min
